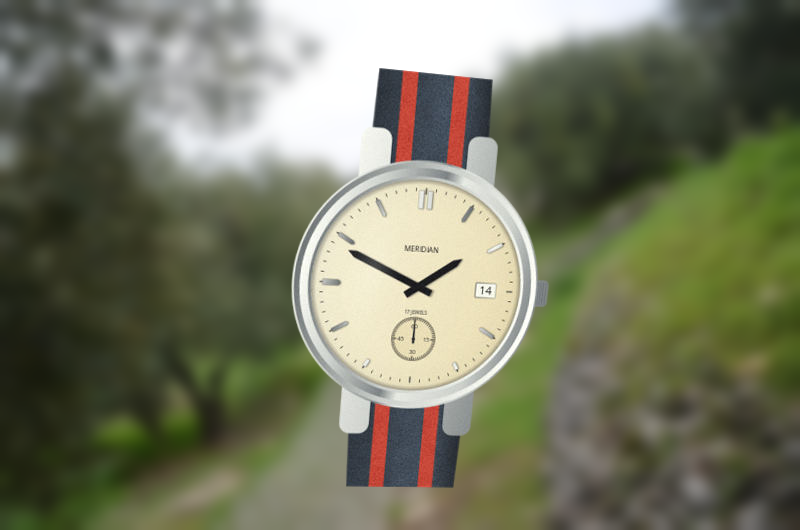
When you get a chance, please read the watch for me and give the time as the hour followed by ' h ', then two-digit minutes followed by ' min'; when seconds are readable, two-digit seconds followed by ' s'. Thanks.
1 h 49 min
